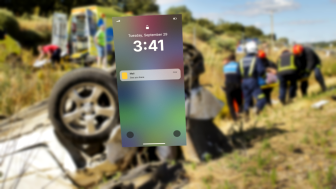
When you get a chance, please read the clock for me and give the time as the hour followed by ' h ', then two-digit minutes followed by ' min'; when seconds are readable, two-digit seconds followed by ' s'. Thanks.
3 h 41 min
